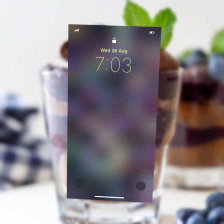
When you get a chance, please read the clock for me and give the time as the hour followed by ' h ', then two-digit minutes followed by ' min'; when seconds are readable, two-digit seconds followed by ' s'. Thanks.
7 h 03 min
